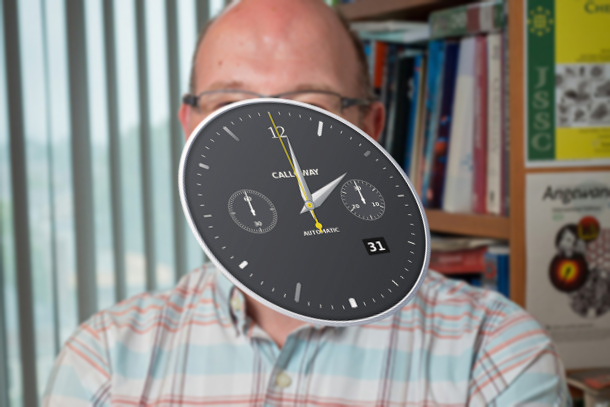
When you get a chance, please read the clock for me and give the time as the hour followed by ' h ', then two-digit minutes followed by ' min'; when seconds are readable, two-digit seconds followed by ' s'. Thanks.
2 h 01 min
